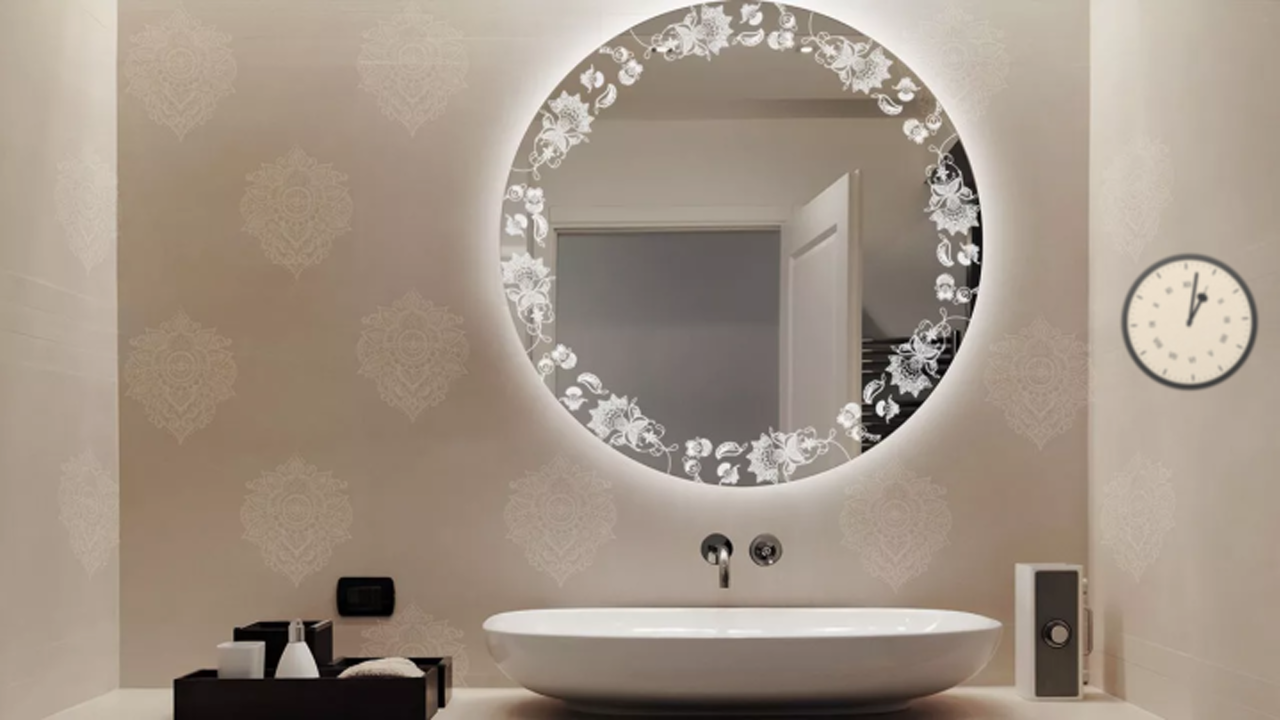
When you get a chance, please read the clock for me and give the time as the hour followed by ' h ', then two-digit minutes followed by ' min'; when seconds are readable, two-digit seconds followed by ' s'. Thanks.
1 h 02 min
